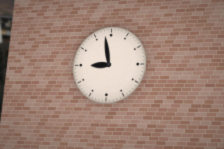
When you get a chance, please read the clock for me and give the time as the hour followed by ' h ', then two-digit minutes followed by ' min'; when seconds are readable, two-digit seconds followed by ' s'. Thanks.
8 h 58 min
